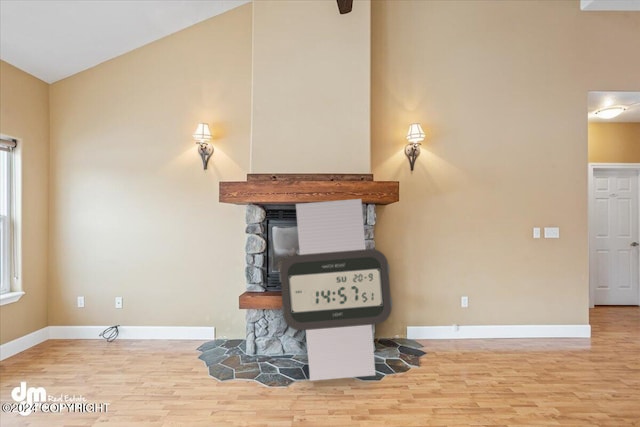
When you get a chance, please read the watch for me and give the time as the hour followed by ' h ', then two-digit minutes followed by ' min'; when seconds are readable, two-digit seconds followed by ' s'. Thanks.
14 h 57 min 51 s
